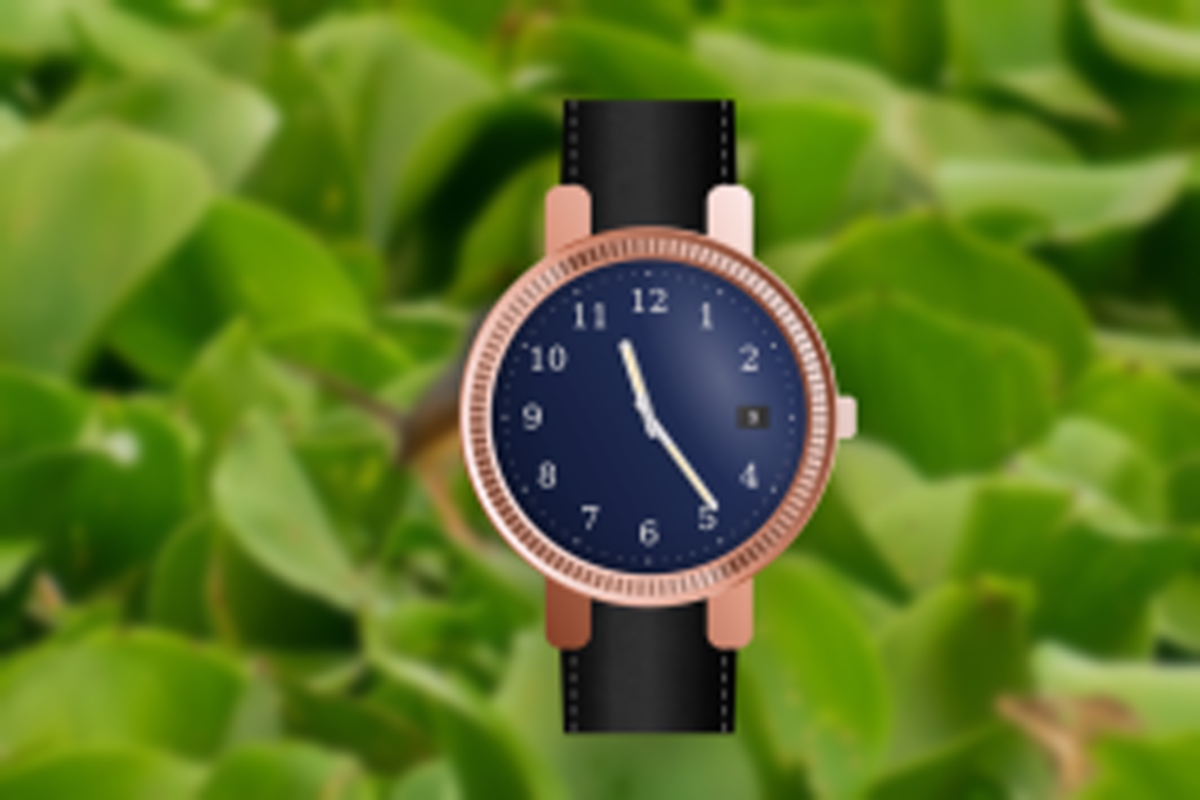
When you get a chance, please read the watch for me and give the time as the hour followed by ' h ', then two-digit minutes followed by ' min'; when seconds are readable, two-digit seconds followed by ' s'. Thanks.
11 h 24 min
